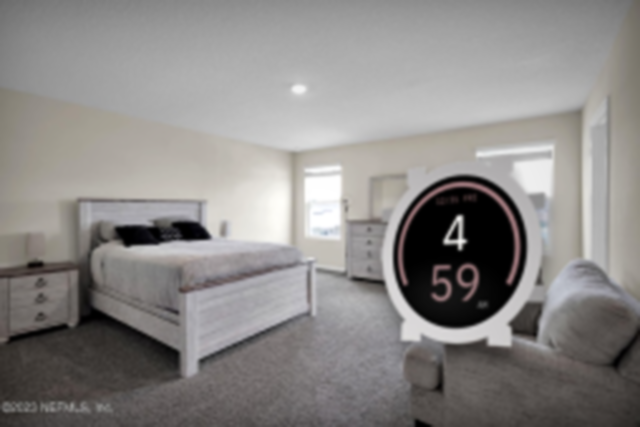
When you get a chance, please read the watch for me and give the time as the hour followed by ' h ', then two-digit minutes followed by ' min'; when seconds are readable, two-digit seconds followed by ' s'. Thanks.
4 h 59 min
